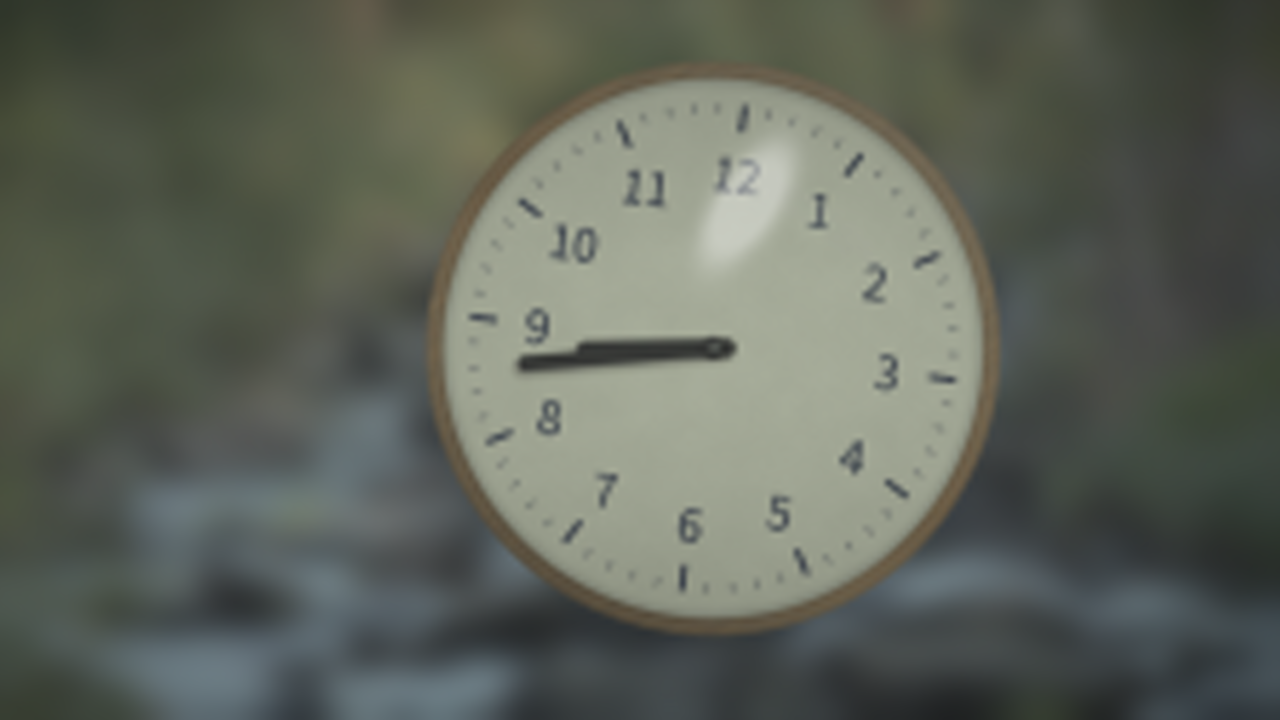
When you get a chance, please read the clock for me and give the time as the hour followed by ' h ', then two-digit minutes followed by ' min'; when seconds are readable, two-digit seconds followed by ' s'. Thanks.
8 h 43 min
